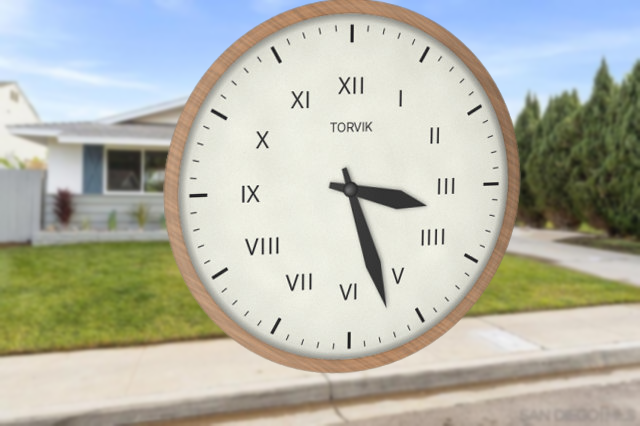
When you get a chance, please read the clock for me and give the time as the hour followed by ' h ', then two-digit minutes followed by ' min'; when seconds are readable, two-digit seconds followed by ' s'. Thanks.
3 h 27 min
